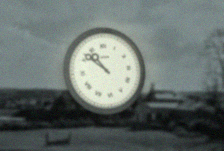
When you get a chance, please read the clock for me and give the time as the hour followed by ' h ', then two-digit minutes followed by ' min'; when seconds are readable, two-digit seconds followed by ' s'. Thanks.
10 h 52 min
